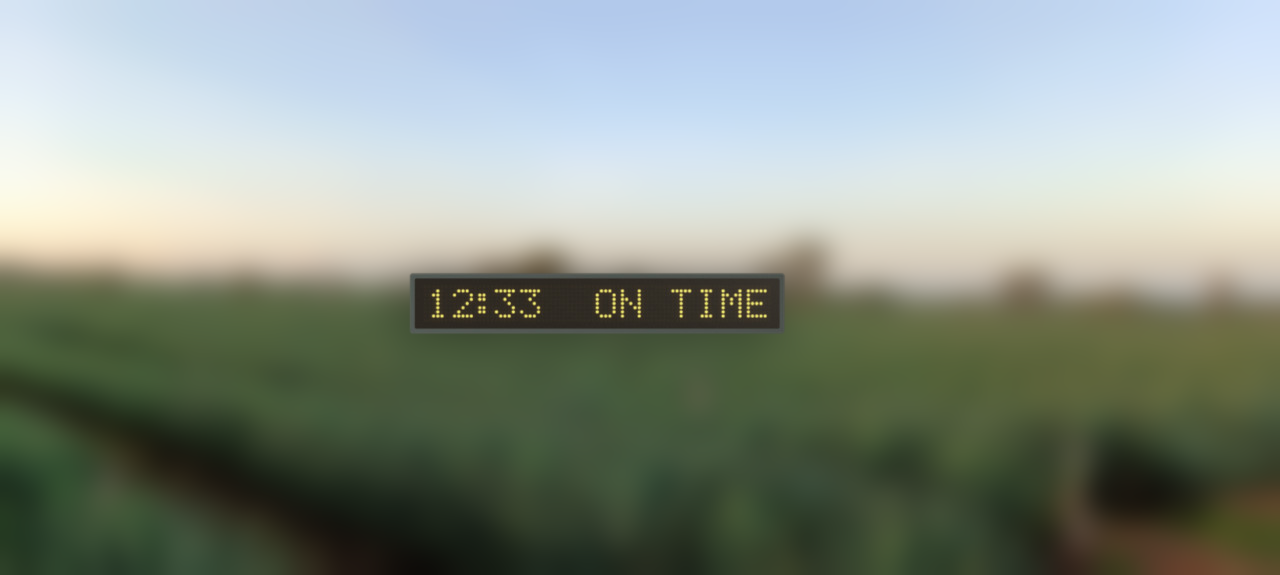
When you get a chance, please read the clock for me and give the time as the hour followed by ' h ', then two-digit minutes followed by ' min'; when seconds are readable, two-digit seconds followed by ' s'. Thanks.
12 h 33 min
